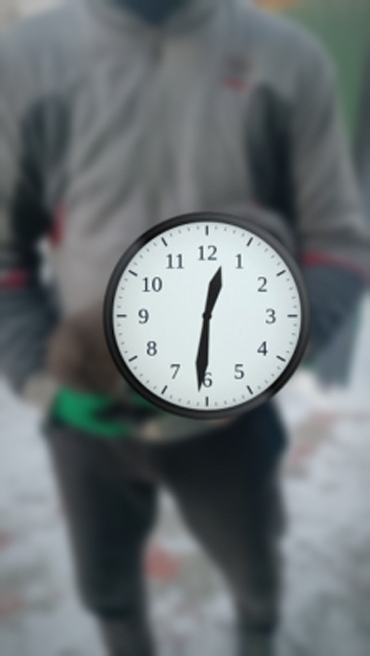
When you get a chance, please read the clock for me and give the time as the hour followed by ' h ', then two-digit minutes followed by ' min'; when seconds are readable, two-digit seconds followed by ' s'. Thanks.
12 h 31 min
